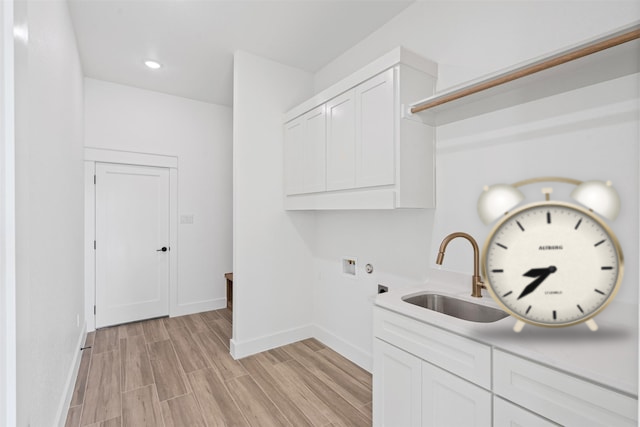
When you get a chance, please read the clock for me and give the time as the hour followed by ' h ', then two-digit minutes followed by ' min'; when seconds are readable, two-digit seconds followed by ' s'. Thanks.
8 h 38 min
